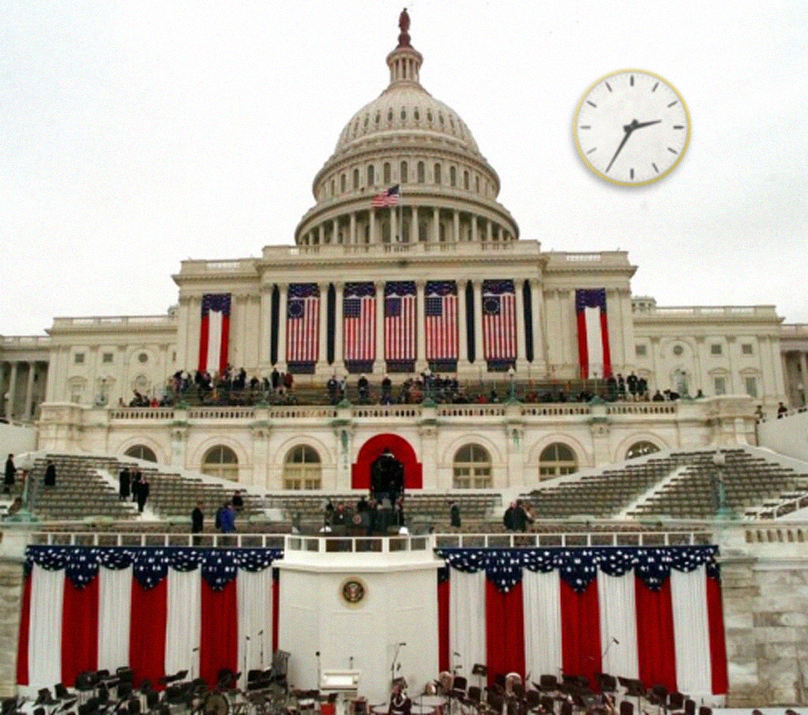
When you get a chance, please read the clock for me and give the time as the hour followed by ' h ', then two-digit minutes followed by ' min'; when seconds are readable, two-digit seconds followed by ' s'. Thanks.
2 h 35 min
